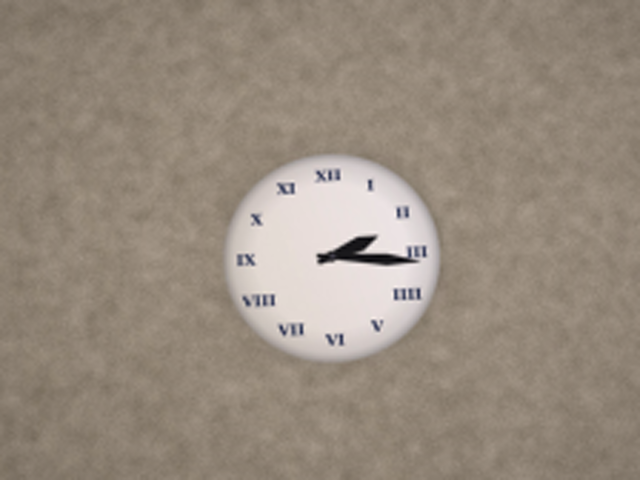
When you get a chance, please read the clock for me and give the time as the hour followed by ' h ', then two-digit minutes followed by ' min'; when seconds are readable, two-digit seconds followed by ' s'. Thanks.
2 h 16 min
